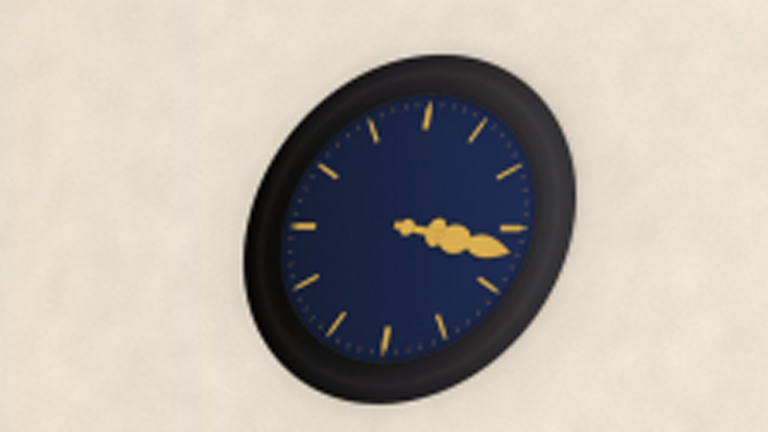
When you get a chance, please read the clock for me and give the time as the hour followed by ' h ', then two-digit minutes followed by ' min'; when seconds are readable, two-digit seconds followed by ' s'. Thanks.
3 h 17 min
